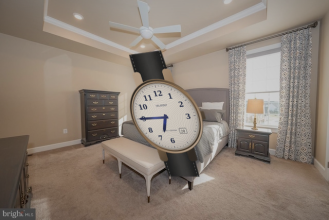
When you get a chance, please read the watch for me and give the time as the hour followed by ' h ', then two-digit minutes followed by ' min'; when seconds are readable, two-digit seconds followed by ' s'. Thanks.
6 h 45 min
